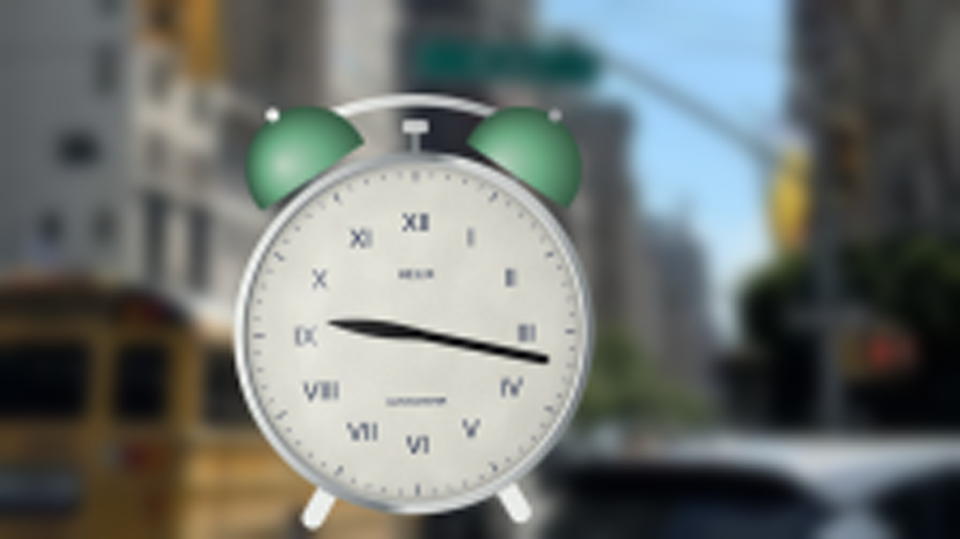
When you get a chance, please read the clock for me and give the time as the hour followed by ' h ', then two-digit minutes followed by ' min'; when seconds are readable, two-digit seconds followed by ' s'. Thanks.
9 h 17 min
